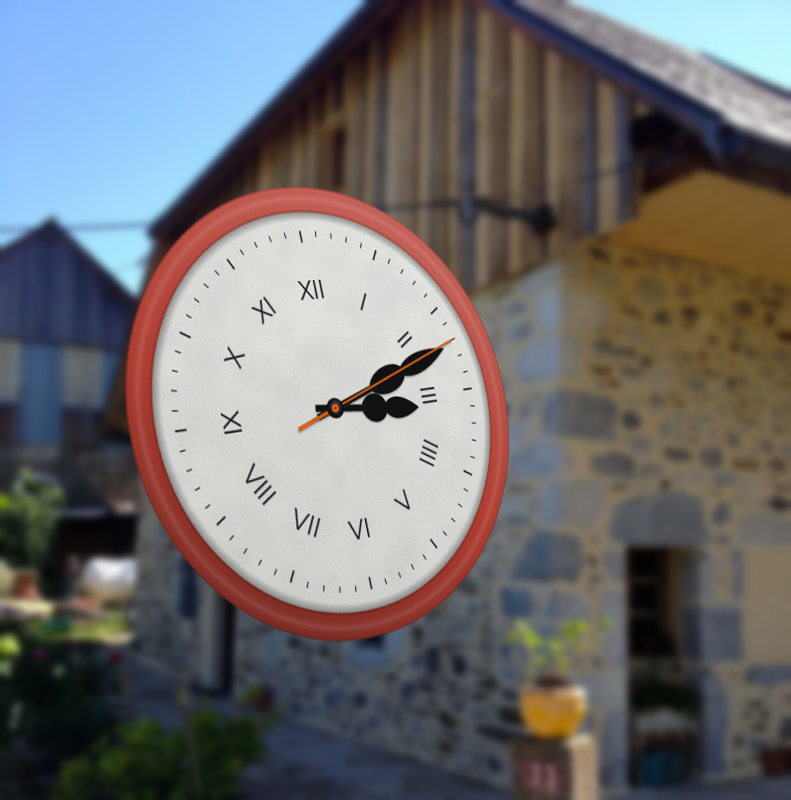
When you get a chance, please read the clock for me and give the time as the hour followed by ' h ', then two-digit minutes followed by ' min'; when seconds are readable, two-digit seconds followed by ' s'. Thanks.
3 h 12 min 12 s
